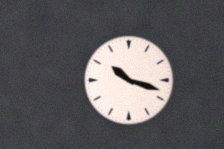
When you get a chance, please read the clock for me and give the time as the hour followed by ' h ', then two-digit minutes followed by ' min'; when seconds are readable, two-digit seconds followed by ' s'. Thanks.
10 h 18 min
